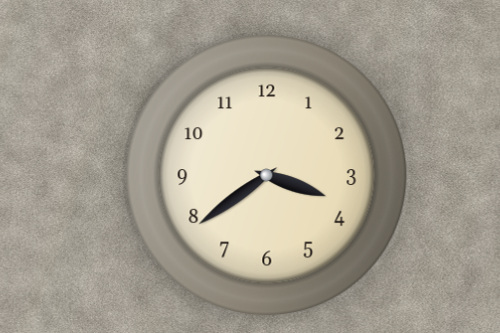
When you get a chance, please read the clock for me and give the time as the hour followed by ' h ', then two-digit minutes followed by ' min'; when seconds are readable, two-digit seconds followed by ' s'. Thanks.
3 h 39 min
